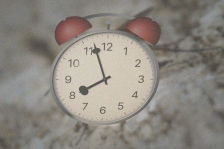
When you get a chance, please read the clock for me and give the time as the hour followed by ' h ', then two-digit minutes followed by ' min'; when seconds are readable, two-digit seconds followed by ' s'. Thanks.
7 h 57 min
